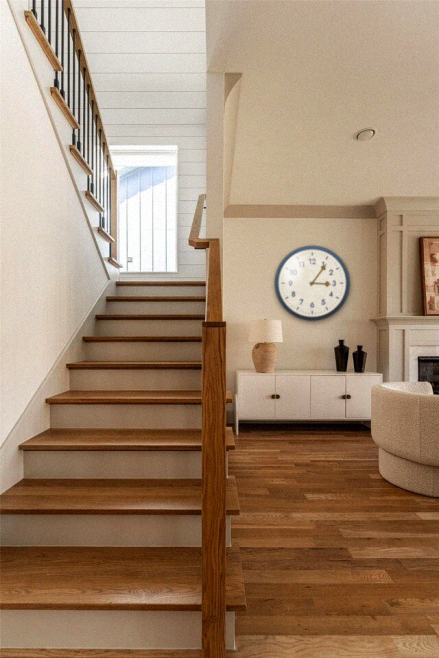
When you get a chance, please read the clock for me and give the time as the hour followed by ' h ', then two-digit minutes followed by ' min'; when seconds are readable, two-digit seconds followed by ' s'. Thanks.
3 h 06 min
